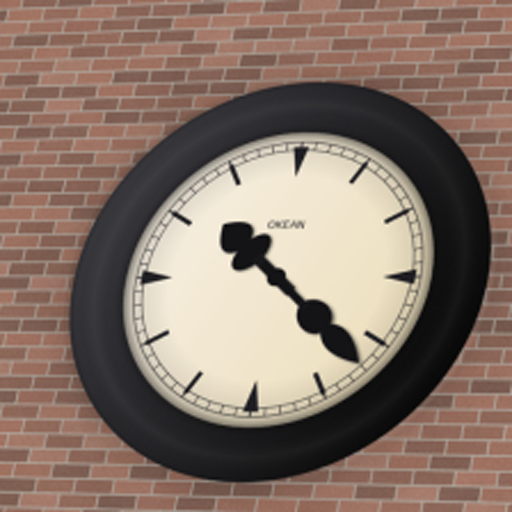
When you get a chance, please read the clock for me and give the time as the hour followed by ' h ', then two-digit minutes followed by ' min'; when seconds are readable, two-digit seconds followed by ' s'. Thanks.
10 h 22 min
